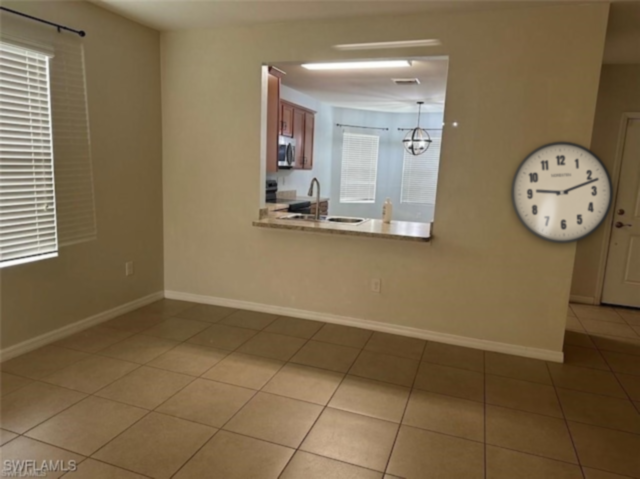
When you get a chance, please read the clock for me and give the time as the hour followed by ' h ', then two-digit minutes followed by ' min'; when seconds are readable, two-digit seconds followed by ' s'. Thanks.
9 h 12 min
